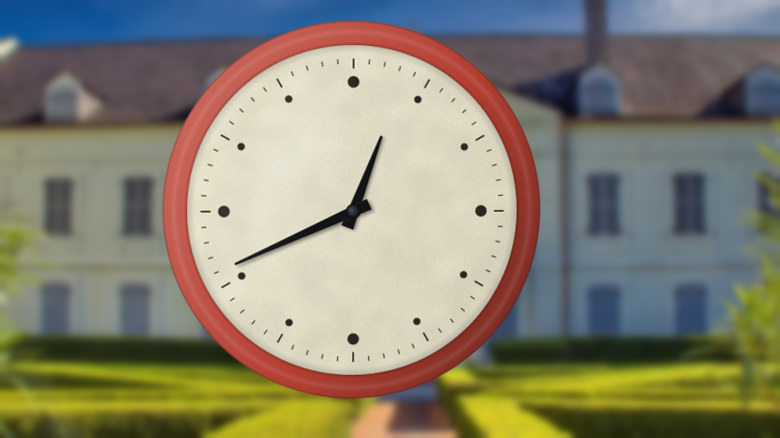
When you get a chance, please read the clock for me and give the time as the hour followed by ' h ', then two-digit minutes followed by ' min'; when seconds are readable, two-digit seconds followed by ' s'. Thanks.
12 h 41 min
